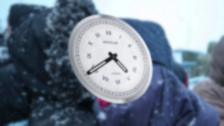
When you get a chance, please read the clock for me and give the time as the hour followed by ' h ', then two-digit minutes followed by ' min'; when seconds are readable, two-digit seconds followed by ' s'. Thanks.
4 h 40 min
